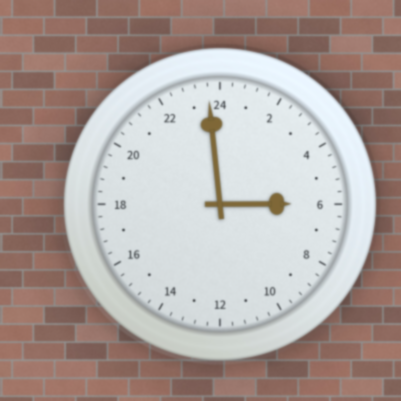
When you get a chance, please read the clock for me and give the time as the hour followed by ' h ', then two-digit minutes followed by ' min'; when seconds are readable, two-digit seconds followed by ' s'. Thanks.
5 h 59 min
